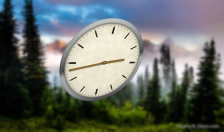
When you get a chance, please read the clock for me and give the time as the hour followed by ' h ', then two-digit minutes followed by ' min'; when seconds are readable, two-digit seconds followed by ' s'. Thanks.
2 h 43 min
